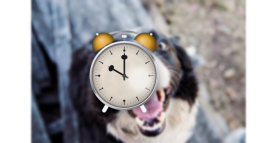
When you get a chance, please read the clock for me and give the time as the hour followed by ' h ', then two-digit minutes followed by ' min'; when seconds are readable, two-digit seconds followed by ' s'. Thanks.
10 h 00 min
